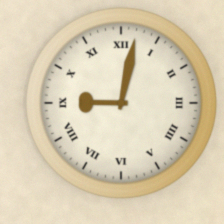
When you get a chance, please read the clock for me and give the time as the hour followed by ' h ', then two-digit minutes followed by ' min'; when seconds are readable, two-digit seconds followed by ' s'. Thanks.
9 h 02 min
